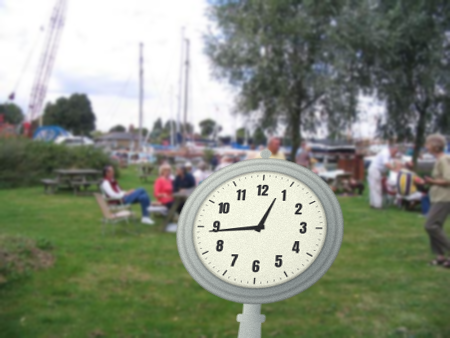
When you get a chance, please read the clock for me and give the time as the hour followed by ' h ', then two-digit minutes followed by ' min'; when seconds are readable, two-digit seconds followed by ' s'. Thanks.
12 h 44 min
